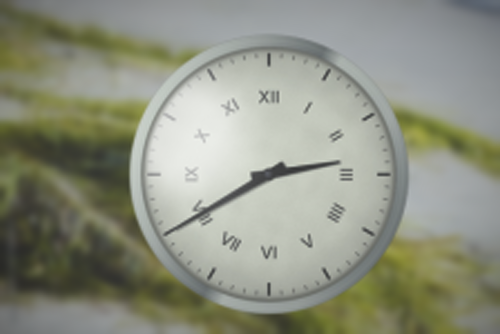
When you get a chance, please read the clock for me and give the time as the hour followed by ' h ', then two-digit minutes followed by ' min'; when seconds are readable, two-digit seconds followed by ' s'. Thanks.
2 h 40 min
